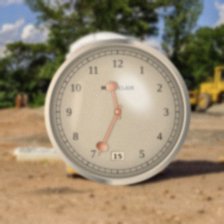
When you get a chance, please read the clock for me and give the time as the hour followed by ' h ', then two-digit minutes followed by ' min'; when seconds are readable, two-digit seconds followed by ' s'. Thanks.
11 h 34 min
